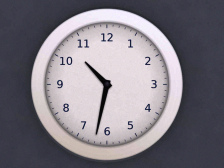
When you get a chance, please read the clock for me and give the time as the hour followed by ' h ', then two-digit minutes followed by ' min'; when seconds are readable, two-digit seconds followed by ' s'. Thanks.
10 h 32 min
